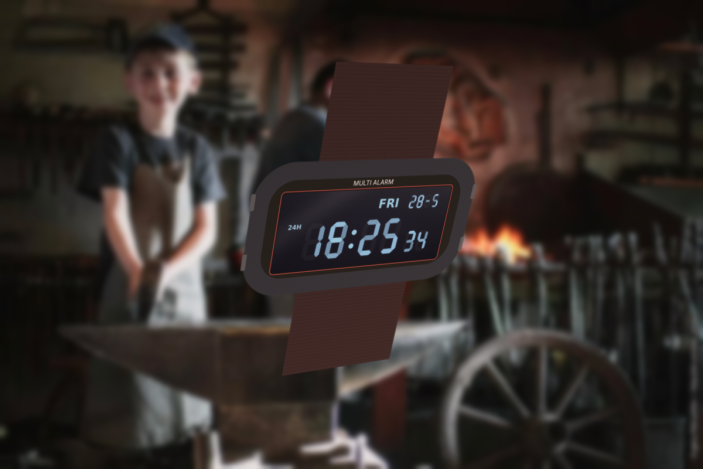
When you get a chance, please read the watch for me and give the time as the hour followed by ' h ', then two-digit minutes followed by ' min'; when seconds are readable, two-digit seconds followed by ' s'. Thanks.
18 h 25 min 34 s
